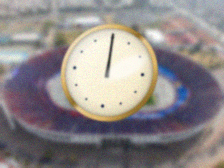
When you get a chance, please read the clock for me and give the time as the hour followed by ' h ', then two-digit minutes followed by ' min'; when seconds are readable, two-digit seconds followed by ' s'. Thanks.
12 h 00 min
